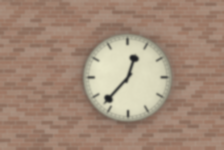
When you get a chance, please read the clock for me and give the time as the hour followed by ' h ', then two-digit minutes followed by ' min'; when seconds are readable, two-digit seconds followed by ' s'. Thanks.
12 h 37 min
